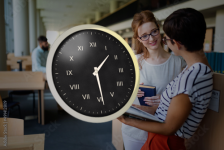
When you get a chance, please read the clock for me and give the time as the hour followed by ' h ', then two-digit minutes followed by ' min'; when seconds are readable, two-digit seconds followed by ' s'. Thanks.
1 h 29 min
